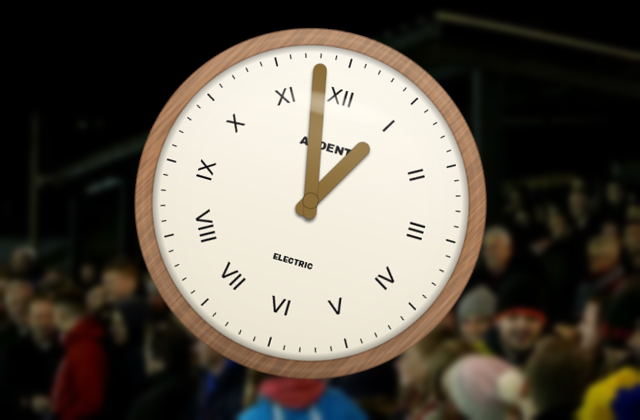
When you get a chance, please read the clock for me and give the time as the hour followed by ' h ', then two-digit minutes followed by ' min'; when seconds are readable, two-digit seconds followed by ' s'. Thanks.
12 h 58 min
